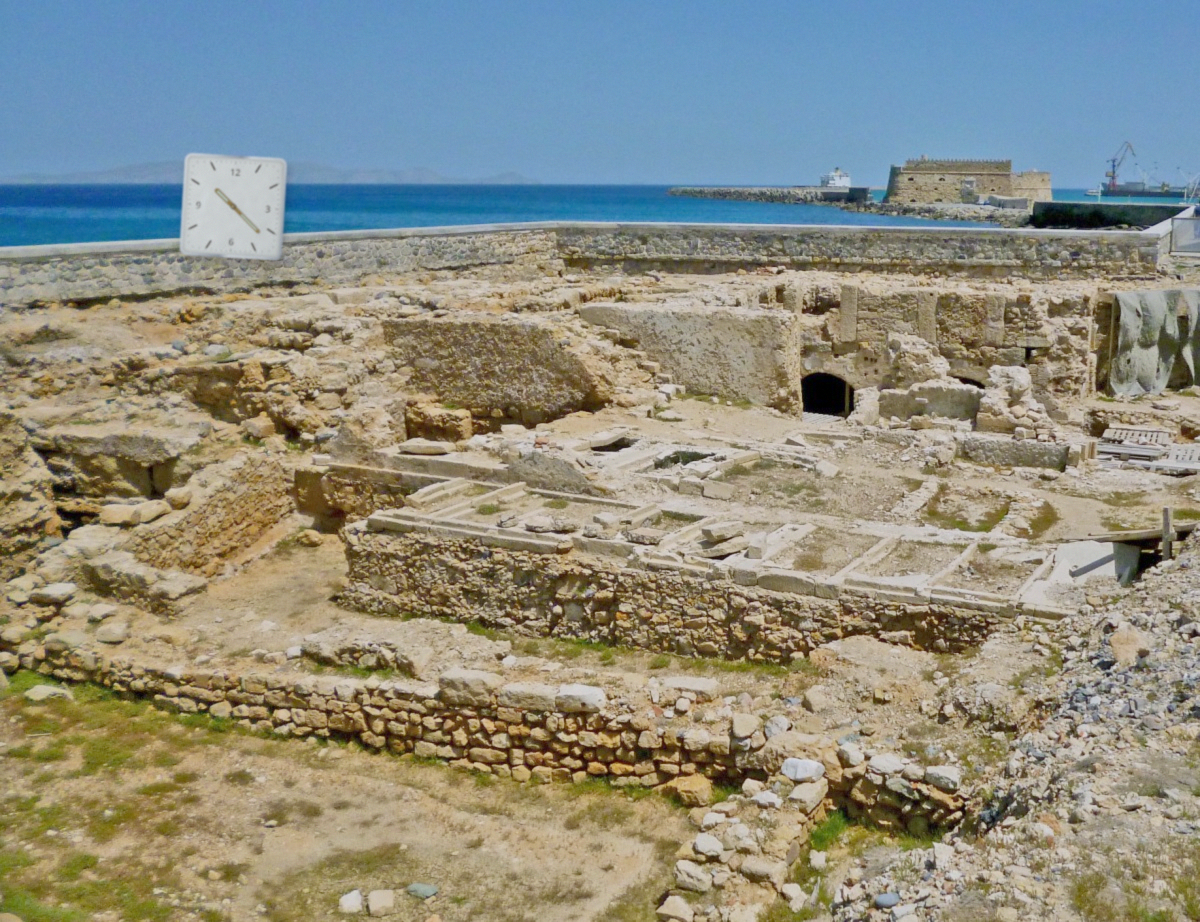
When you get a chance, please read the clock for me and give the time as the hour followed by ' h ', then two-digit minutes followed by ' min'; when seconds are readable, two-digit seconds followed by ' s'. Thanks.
10 h 22 min
